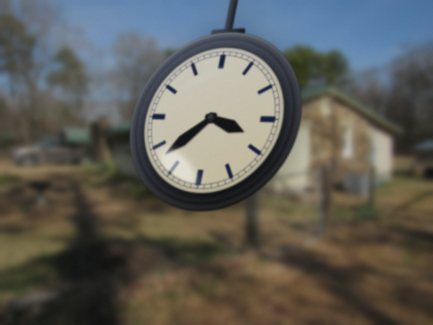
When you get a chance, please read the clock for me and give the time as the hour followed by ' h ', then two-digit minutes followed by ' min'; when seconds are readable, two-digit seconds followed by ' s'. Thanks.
3 h 38 min
